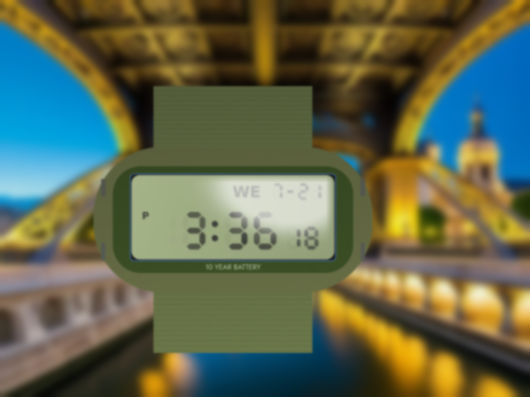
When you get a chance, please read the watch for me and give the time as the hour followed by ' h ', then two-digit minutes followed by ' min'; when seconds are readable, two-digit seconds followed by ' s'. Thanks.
3 h 36 min 18 s
